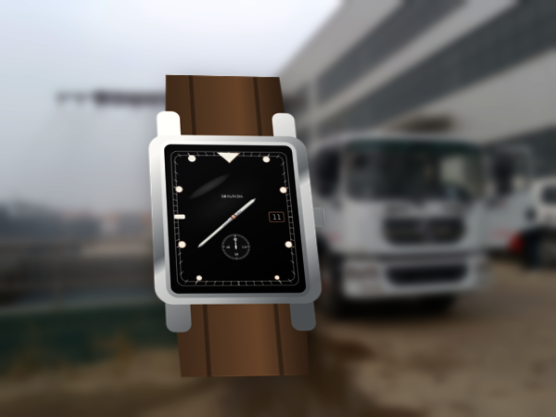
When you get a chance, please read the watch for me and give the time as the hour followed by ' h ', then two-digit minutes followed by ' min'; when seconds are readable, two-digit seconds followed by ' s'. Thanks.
1 h 38 min
